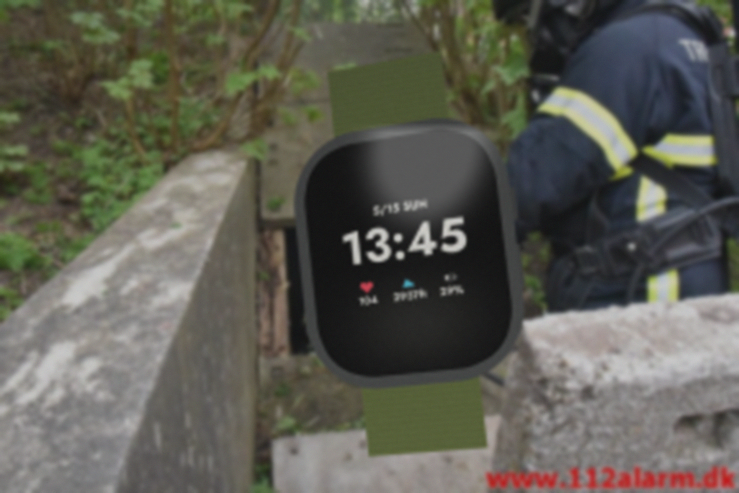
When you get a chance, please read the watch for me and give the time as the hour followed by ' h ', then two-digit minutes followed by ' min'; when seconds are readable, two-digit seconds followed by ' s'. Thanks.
13 h 45 min
